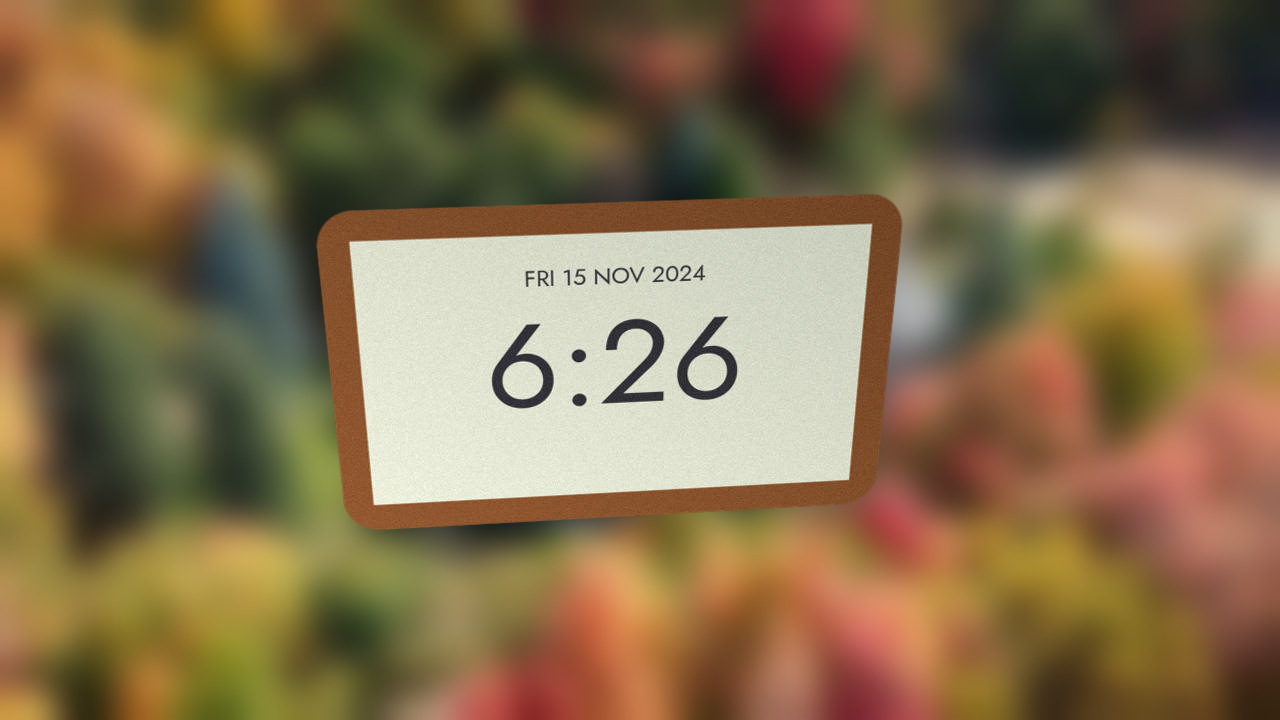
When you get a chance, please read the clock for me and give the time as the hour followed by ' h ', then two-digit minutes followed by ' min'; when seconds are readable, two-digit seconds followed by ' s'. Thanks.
6 h 26 min
